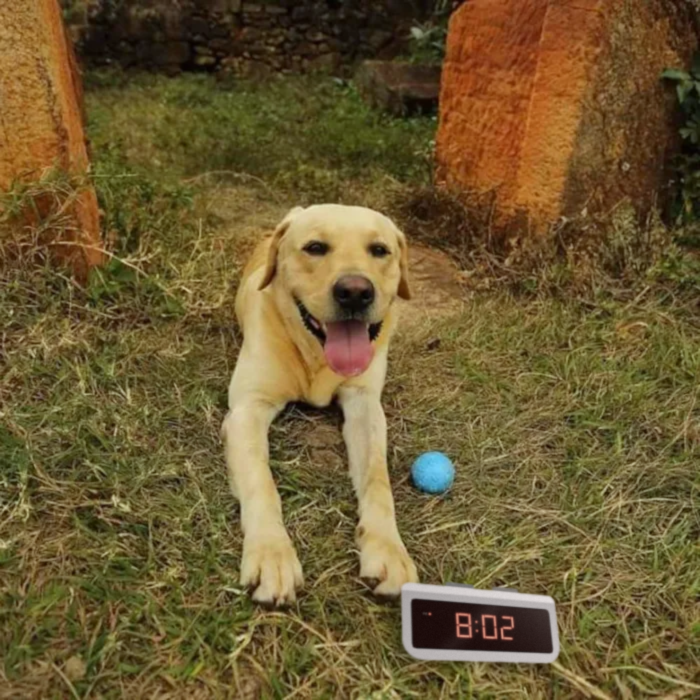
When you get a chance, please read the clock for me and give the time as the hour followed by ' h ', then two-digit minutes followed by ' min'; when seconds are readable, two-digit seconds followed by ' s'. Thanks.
8 h 02 min
